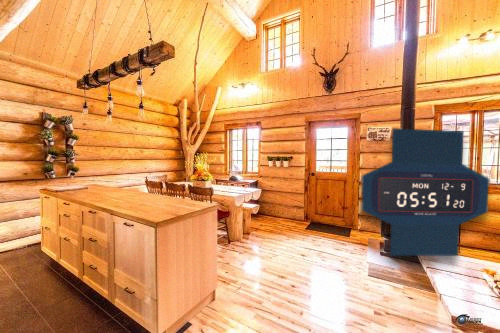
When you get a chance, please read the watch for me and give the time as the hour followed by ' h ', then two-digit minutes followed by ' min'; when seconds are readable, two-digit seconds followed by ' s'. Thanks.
5 h 51 min
